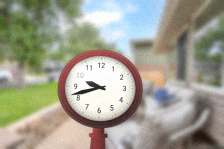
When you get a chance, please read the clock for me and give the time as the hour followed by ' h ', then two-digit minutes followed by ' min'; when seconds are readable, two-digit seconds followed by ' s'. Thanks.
9 h 42 min
